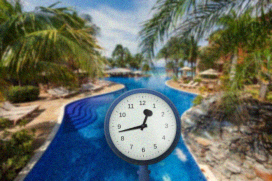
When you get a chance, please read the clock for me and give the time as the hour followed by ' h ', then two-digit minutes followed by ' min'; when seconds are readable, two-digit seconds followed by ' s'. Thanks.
12 h 43 min
